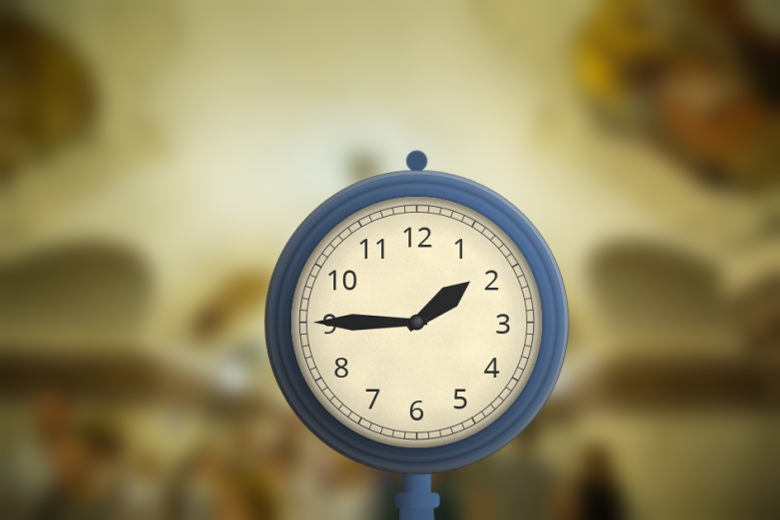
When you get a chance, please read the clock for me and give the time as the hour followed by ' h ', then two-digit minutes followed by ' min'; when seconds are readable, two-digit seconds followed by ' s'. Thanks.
1 h 45 min
